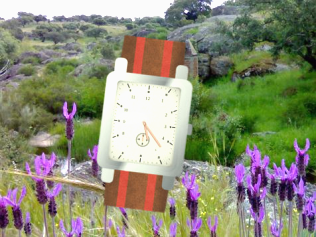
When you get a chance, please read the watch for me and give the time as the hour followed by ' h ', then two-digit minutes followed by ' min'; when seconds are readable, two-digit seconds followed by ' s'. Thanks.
5 h 23 min
